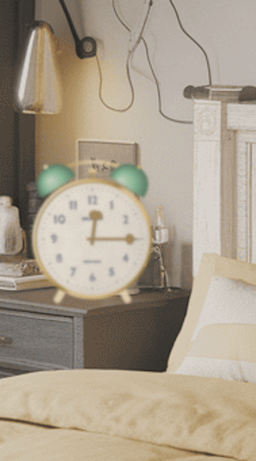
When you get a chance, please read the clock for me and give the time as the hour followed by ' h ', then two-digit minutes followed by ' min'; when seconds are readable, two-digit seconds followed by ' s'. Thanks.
12 h 15 min
